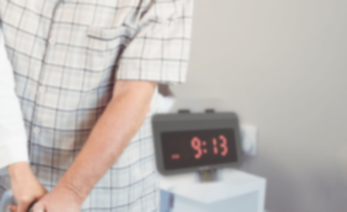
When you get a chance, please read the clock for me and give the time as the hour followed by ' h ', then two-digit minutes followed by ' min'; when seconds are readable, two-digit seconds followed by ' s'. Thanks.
9 h 13 min
